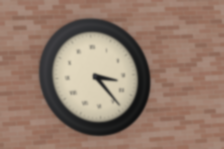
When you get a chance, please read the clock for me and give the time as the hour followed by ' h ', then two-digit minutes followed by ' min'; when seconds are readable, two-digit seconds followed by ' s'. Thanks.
3 h 24 min
